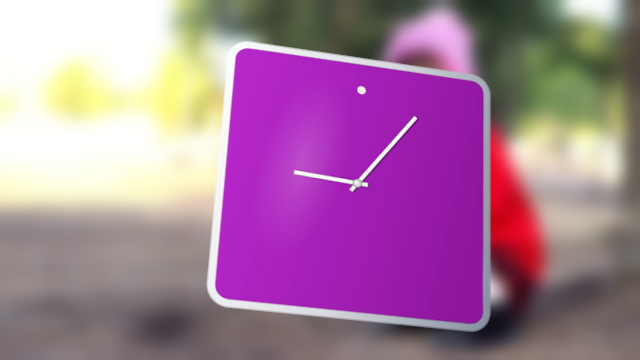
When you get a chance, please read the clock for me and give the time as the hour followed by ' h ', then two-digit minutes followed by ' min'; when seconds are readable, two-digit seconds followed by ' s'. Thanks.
9 h 06 min
